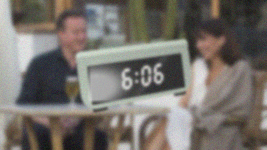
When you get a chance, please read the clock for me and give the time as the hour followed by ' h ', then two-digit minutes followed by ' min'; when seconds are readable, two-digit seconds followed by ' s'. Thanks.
6 h 06 min
